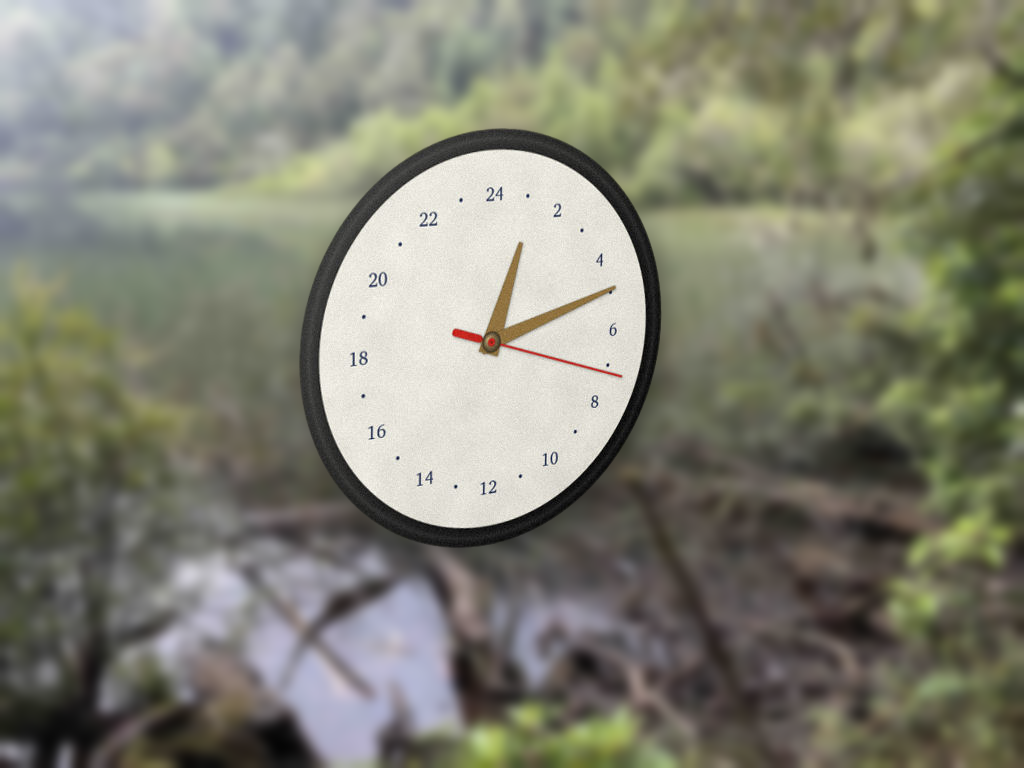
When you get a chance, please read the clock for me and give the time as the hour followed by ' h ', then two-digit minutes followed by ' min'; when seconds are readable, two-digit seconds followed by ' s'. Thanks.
1 h 12 min 18 s
